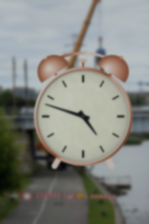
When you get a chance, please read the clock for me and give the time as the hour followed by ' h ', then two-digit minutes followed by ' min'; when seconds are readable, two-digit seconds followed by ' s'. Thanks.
4 h 48 min
